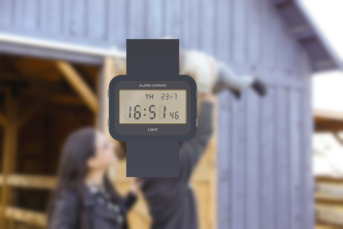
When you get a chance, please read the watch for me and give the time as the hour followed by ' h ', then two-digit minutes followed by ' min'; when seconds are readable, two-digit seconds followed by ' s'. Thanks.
16 h 51 min 46 s
